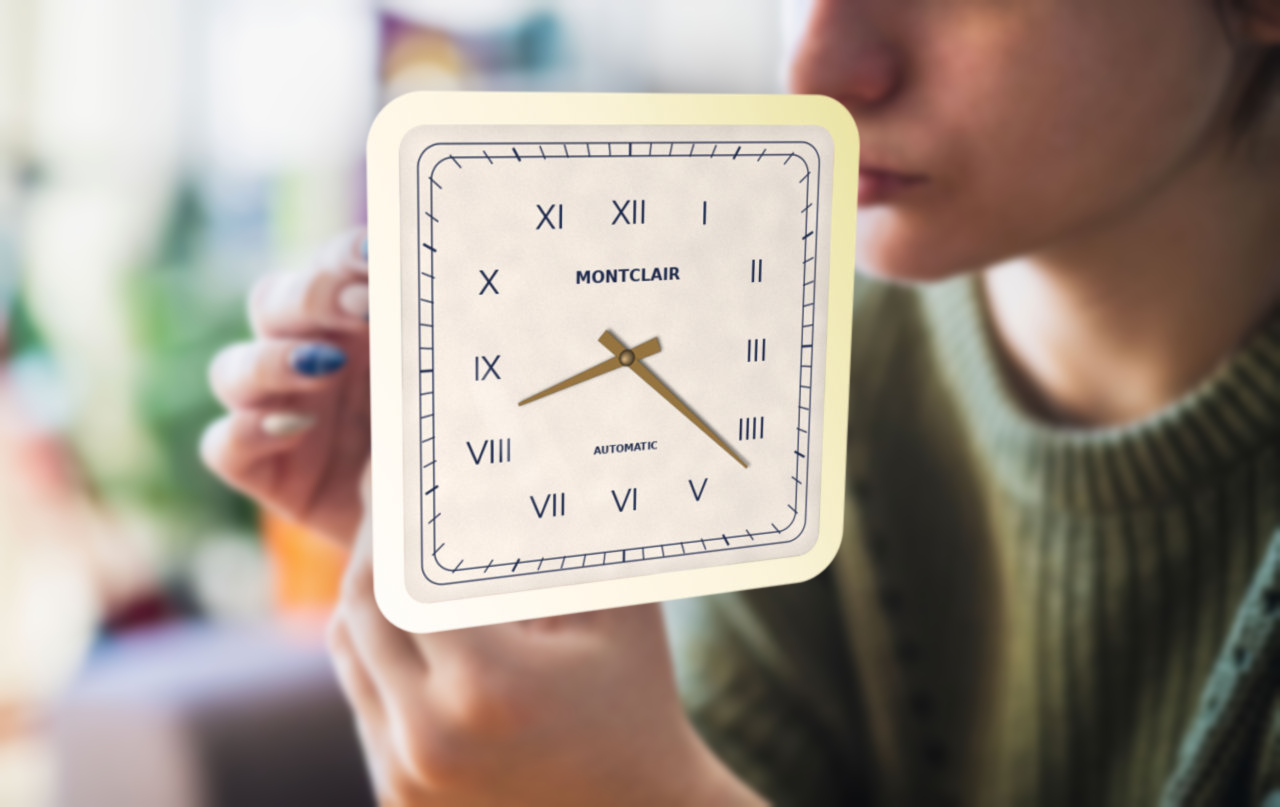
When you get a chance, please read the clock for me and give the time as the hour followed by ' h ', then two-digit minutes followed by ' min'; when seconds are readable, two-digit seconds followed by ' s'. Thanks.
8 h 22 min
